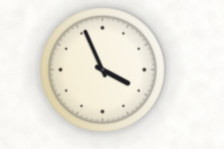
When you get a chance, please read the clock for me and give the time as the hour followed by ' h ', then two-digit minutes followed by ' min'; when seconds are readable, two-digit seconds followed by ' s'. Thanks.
3 h 56 min
